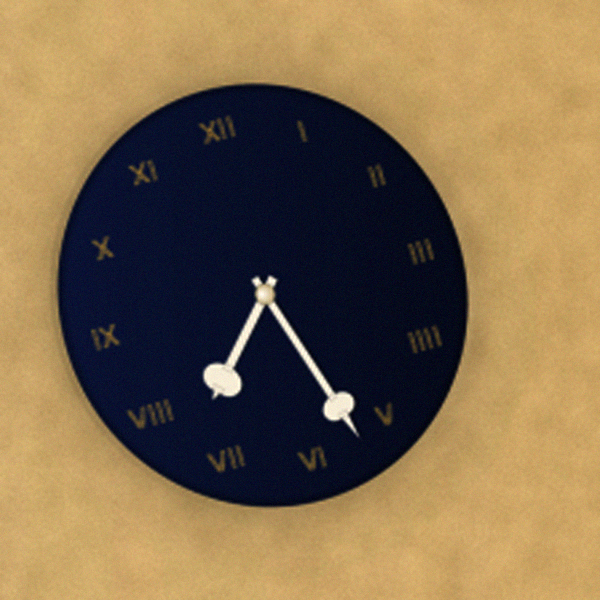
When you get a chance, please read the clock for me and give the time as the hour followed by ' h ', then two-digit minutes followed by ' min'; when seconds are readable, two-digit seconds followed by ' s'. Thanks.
7 h 27 min
